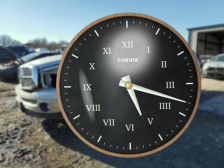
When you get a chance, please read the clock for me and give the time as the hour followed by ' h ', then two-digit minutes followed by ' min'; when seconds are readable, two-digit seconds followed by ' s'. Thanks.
5 h 18 min
